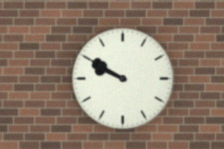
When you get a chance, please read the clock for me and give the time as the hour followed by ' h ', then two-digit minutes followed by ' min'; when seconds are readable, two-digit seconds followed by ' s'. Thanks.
9 h 50 min
